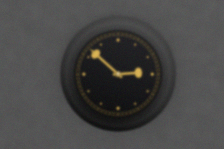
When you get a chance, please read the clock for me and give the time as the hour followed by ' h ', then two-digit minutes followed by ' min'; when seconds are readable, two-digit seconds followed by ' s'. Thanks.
2 h 52 min
